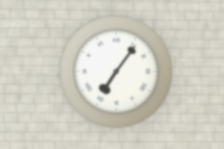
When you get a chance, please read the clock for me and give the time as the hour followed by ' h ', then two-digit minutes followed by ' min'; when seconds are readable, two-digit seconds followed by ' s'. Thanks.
7 h 06 min
